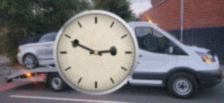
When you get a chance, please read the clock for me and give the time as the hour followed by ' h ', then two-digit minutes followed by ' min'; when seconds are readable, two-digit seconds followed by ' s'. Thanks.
2 h 49 min
